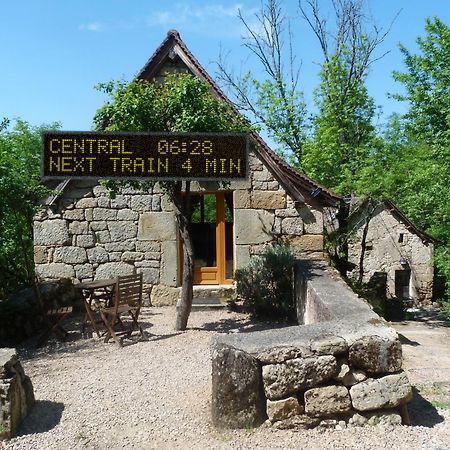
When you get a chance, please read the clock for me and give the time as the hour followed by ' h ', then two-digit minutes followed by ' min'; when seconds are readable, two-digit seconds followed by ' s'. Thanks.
6 h 28 min
